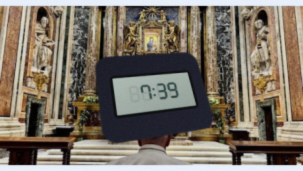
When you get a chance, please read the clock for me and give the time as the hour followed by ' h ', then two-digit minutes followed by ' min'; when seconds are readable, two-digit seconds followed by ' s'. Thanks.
7 h 39 min
